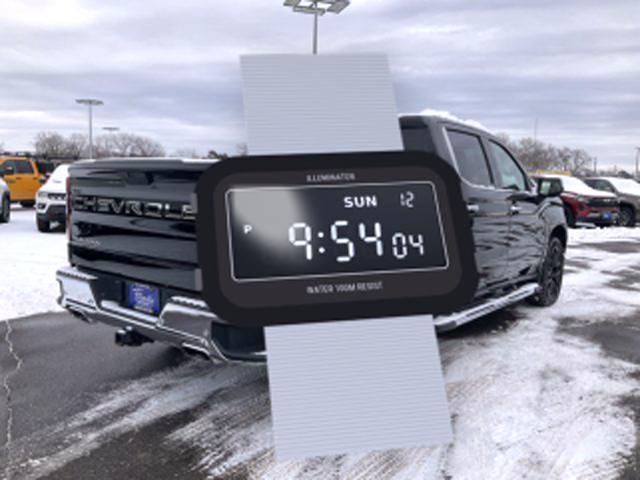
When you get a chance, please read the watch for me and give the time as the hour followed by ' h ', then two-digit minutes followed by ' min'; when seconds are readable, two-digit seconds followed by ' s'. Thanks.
9 h 54 min 04 s
